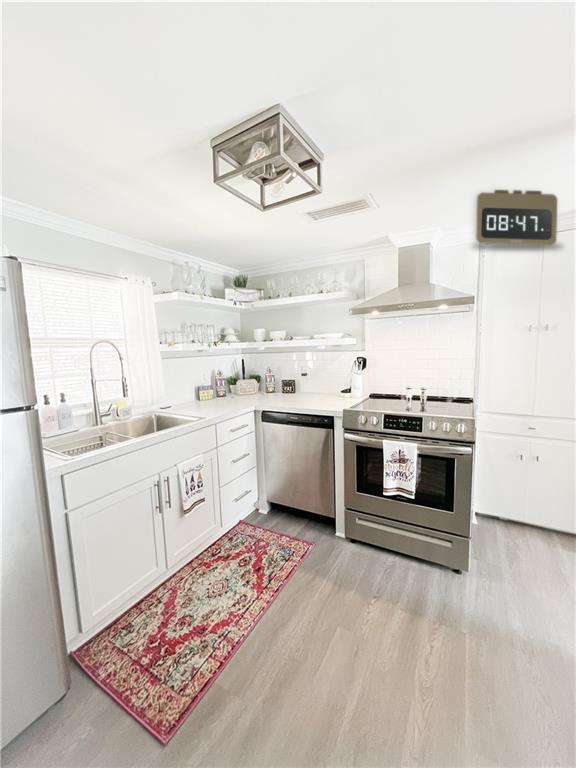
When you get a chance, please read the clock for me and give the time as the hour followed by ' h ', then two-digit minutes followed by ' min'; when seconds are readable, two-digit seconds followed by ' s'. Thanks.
8 h 47 min
